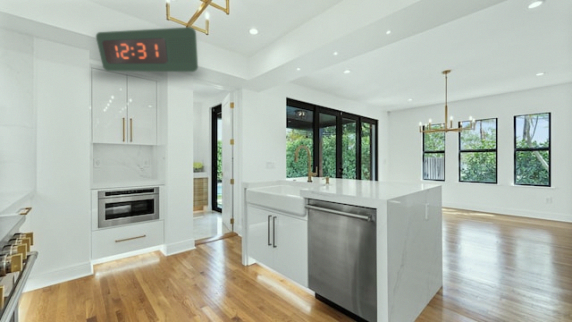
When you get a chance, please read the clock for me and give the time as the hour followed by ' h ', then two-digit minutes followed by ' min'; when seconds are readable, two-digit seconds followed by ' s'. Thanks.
12 h 31 min
